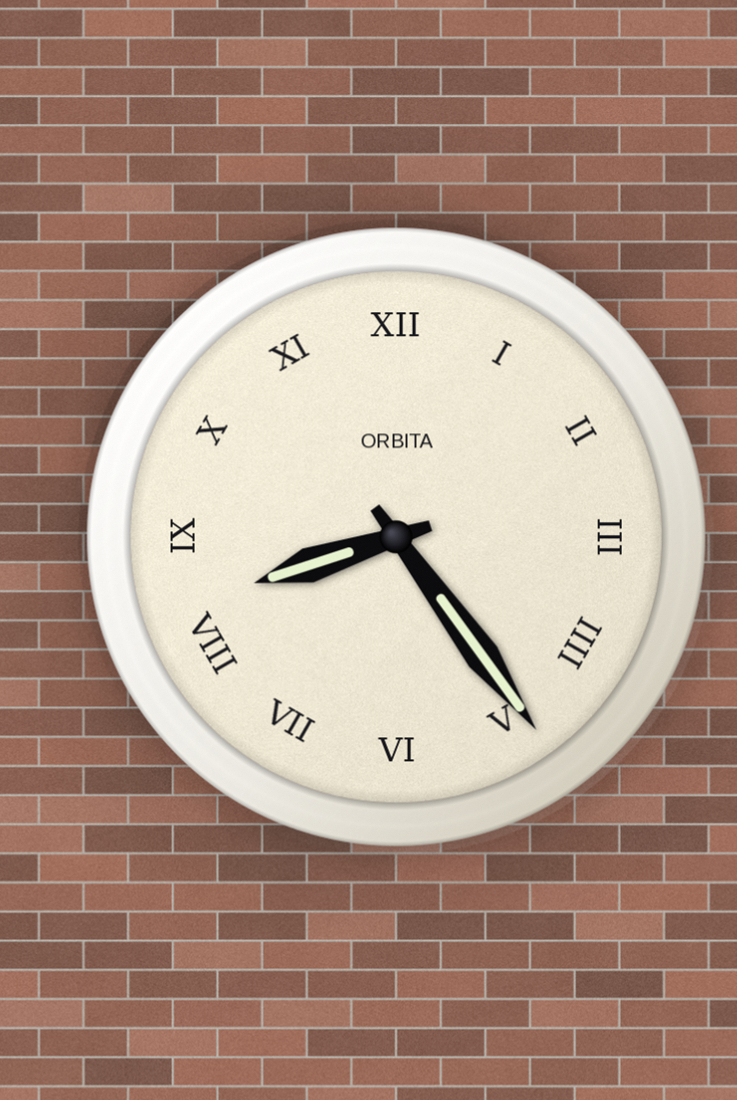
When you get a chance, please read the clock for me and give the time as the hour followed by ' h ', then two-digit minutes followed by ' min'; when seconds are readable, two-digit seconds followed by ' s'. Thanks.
8 h 24 min
